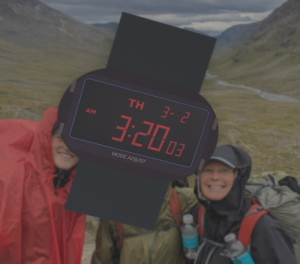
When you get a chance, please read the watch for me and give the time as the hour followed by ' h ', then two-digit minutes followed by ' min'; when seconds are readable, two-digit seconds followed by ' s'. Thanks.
3 h 20 min 03 s
